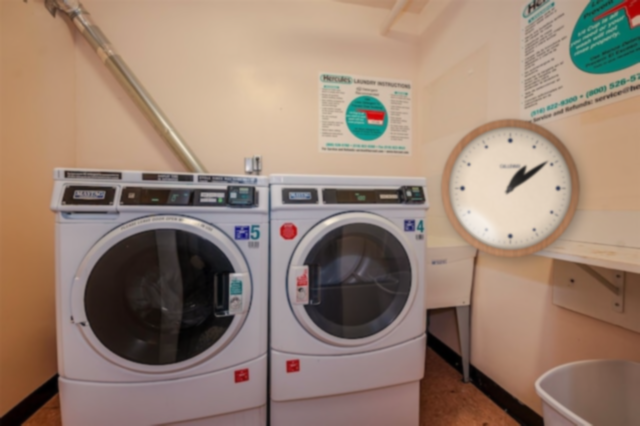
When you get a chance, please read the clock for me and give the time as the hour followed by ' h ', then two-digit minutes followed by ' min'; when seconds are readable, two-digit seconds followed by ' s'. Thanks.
1 h 09 min
